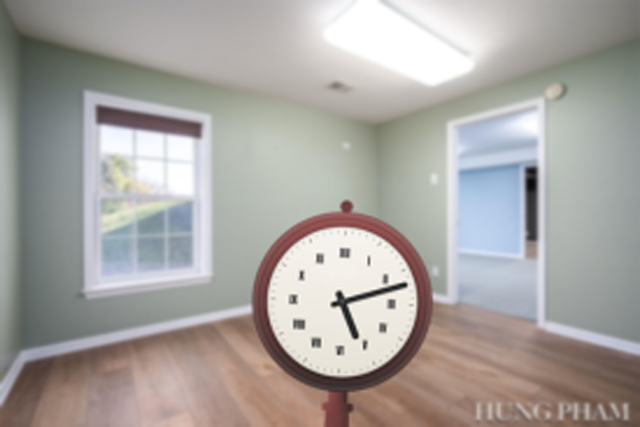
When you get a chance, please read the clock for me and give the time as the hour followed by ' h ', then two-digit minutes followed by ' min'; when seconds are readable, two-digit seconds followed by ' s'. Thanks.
5 h 12 min
